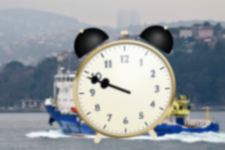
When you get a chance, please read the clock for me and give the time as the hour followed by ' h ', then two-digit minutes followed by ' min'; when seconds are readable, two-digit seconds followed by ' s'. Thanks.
9 h 49 min
